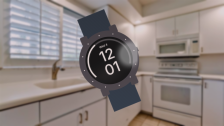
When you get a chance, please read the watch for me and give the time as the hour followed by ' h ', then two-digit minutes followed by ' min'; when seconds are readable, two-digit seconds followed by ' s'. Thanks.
12 h 01 min
